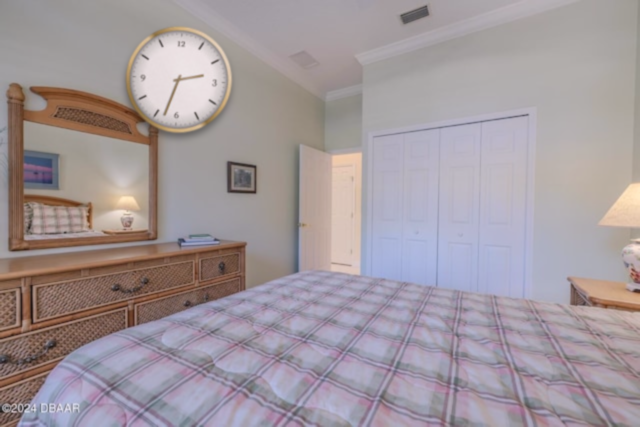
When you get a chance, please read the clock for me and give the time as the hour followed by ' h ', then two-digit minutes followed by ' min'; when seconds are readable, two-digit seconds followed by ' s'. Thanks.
2 h 33 min
